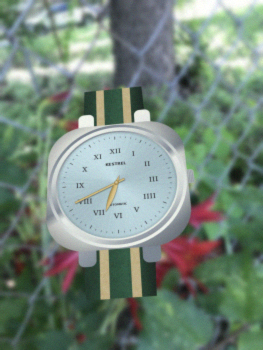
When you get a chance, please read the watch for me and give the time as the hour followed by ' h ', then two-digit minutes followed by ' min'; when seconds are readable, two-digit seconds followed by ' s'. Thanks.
6 h 41 min
